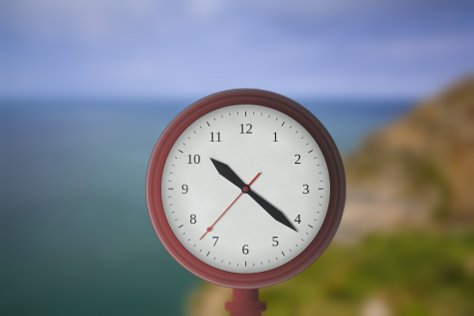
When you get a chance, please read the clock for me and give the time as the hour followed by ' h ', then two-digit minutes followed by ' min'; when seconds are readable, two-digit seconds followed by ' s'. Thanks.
10 h 21 min 37 s
